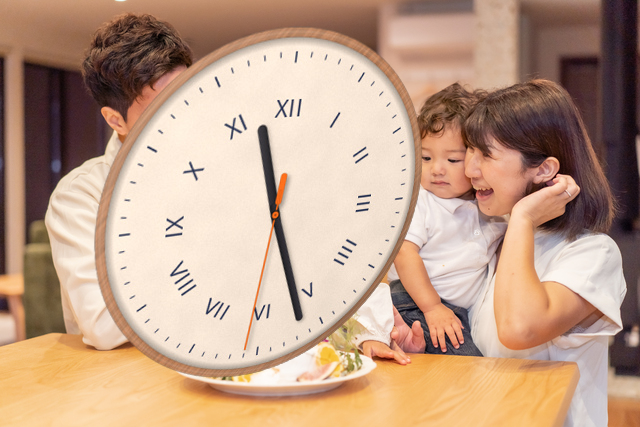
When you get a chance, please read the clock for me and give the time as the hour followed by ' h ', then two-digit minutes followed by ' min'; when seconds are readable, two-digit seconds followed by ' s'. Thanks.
11 h 26 min 31 s
